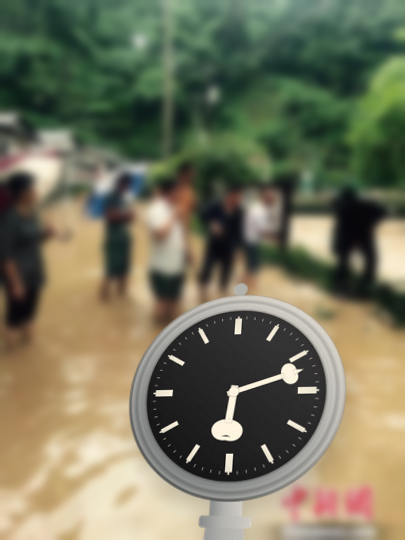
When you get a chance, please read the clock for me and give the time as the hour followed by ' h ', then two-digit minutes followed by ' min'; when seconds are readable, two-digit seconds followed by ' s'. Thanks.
6 h 12 min
